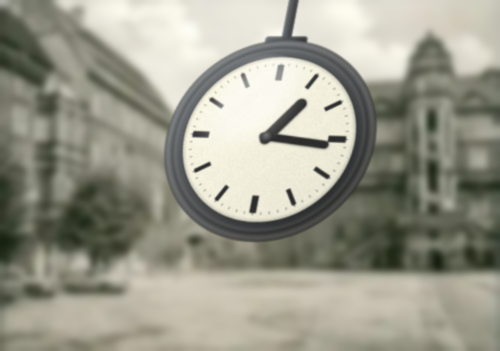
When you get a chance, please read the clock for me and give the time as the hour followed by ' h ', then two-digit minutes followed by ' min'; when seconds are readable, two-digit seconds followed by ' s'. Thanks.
1 h 16 min
